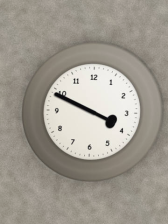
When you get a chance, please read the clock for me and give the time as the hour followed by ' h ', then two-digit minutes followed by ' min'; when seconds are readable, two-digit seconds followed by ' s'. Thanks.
3 h 49 min
